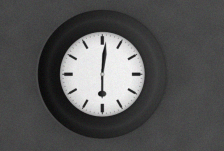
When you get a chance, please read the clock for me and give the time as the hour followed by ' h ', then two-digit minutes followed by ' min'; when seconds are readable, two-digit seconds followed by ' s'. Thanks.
6 h 01 min
